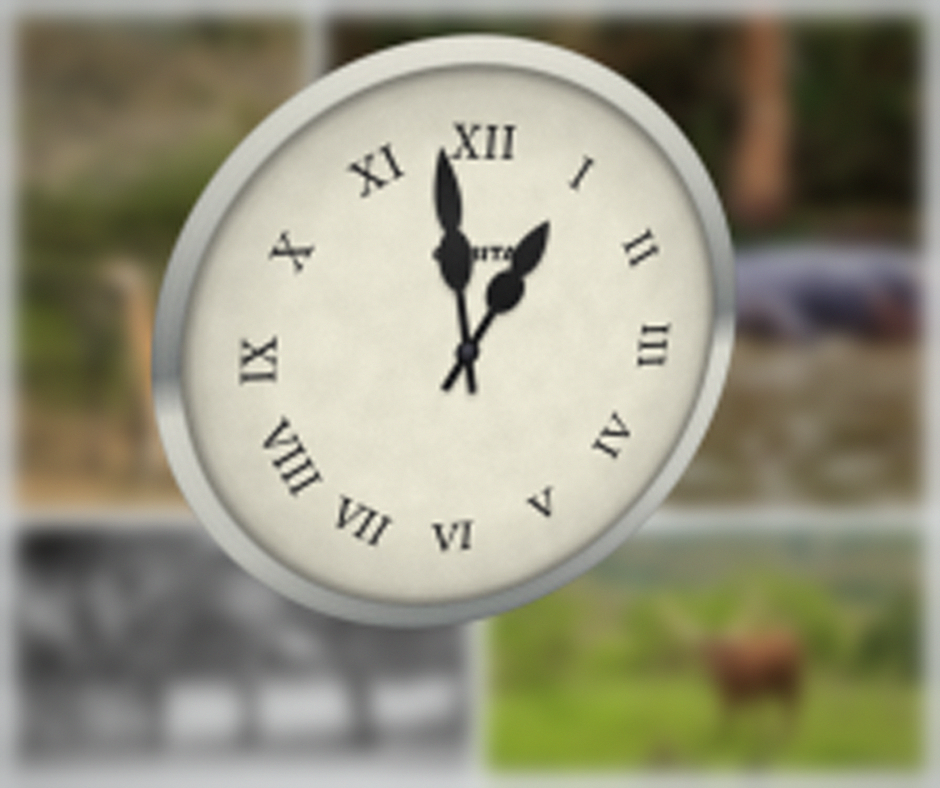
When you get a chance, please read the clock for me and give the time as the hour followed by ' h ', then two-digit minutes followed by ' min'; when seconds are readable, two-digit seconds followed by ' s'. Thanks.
12 h 58 min
